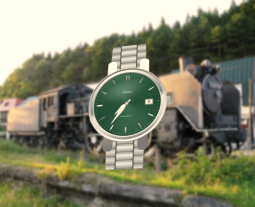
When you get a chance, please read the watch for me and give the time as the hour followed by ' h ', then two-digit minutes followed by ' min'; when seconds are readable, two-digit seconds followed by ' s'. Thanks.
7 h 36 min
